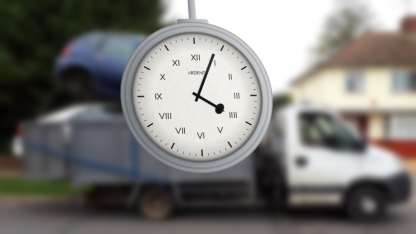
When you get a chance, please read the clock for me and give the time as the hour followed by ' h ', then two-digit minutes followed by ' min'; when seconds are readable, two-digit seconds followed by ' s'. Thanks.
4 h 04 min
